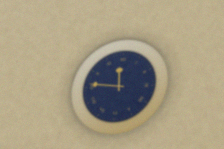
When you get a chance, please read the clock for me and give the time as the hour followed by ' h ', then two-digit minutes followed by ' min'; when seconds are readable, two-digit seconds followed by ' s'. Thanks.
11 h 46 min
